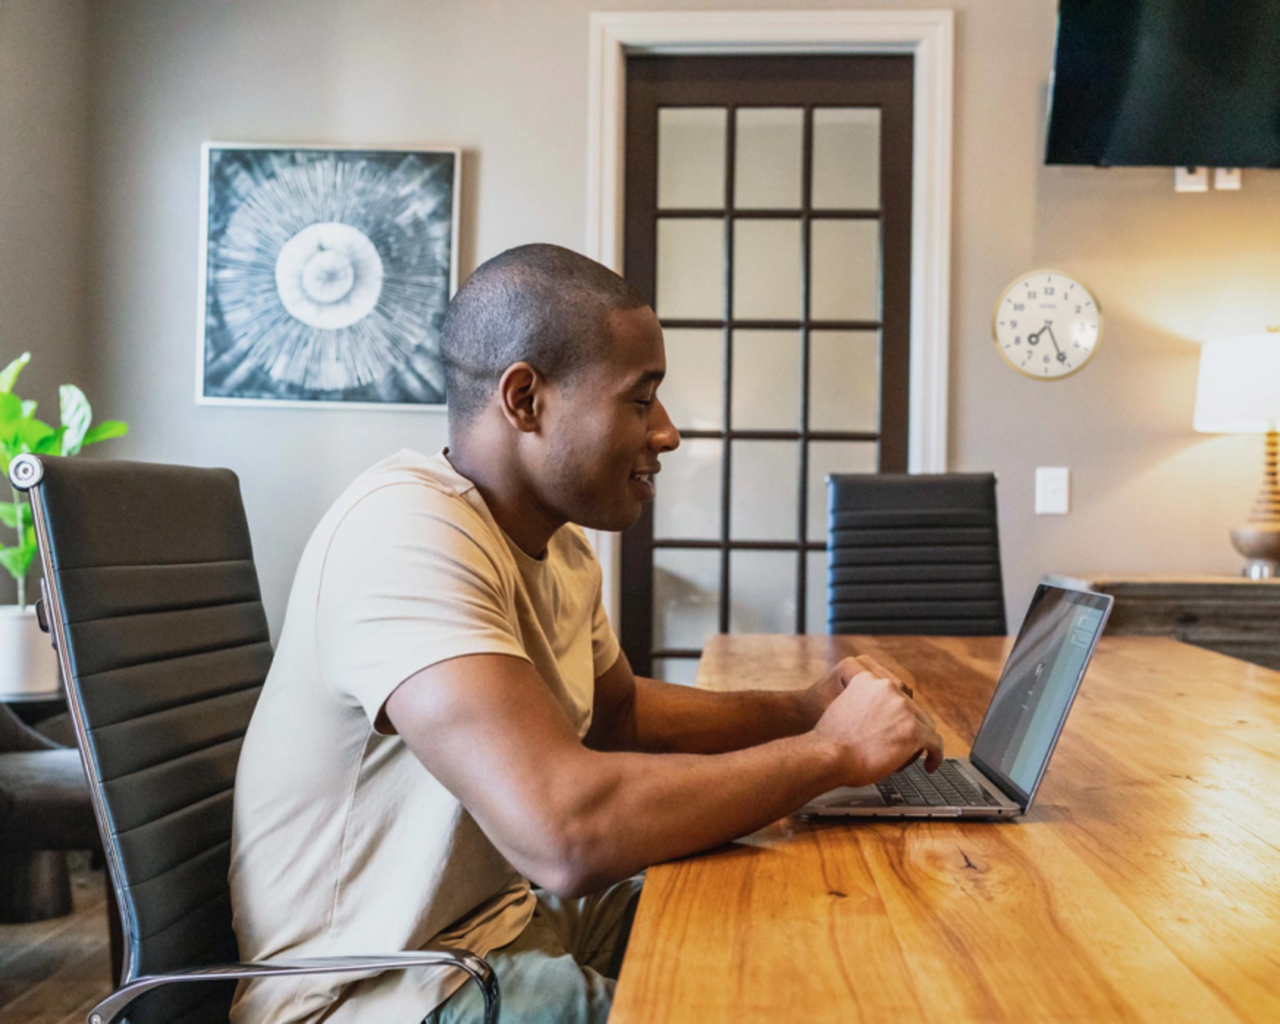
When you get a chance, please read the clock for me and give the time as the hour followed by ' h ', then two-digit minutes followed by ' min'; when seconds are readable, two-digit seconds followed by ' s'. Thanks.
7 h 26 min
